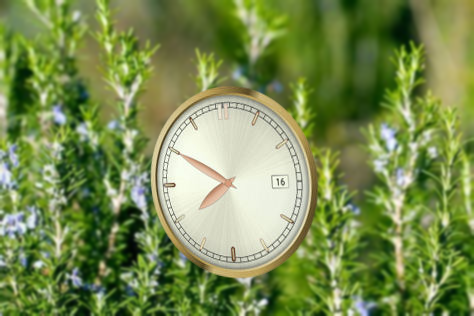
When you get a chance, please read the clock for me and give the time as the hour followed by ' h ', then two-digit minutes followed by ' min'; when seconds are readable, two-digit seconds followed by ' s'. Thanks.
7 h 50 min
